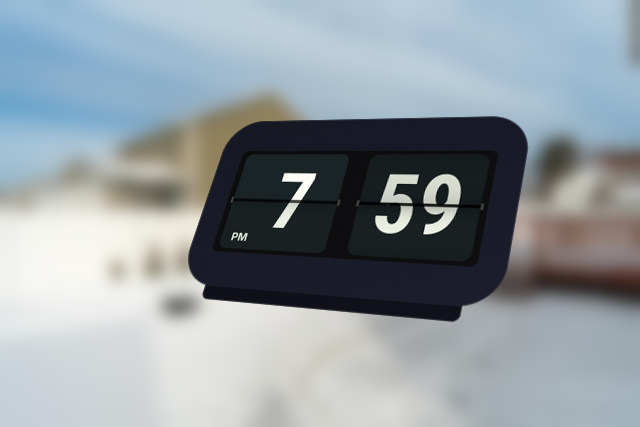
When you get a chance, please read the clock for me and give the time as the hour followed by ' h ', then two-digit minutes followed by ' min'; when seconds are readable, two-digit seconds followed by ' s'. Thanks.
7 h 59 min
